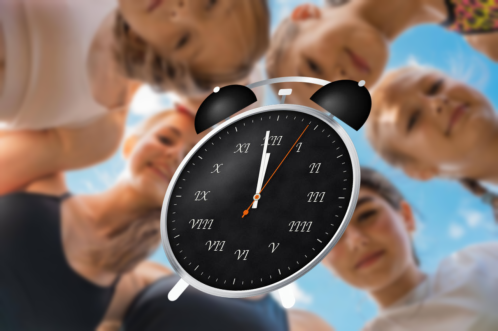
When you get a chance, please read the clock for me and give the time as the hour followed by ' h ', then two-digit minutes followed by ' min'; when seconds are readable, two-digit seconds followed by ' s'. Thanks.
11 h 59 min 04 s
